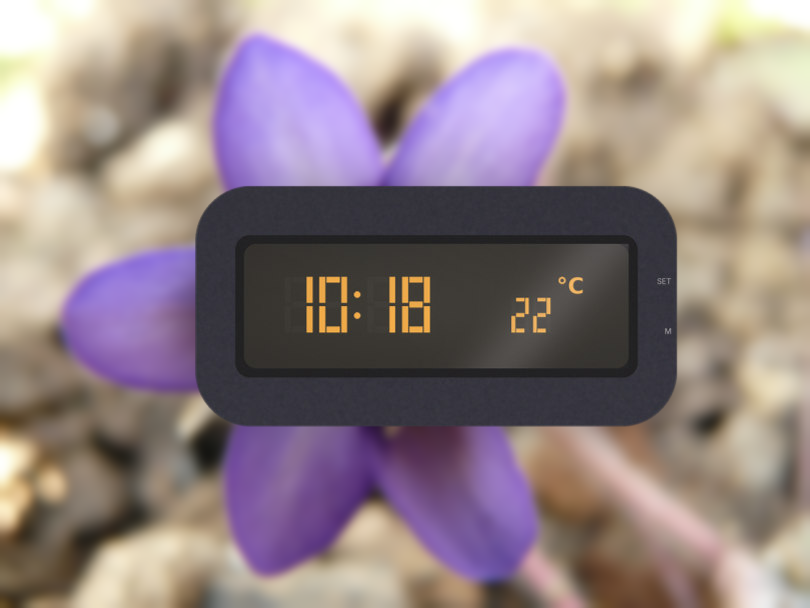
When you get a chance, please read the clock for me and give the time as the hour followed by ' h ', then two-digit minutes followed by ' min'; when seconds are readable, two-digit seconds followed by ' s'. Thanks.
10 h 18 min
